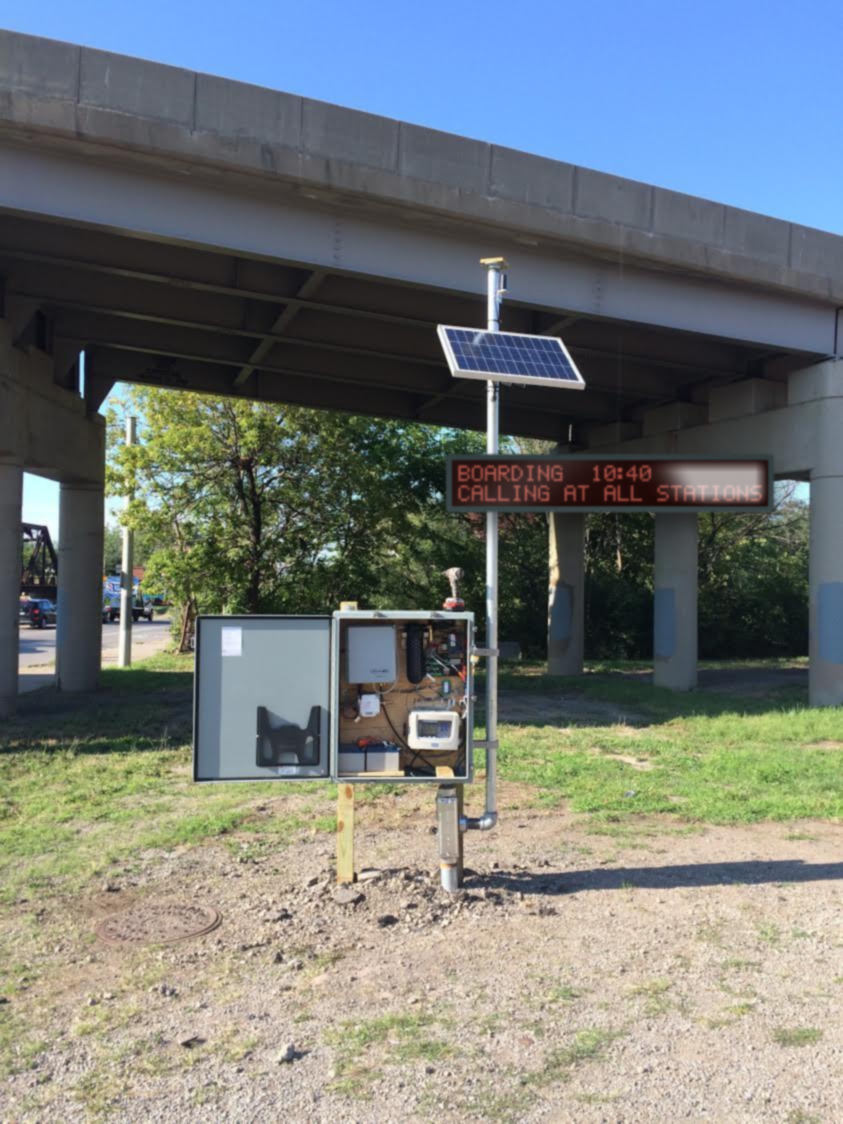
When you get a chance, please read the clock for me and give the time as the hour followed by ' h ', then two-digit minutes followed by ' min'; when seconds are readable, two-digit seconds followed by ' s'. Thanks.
10 h 40 min
